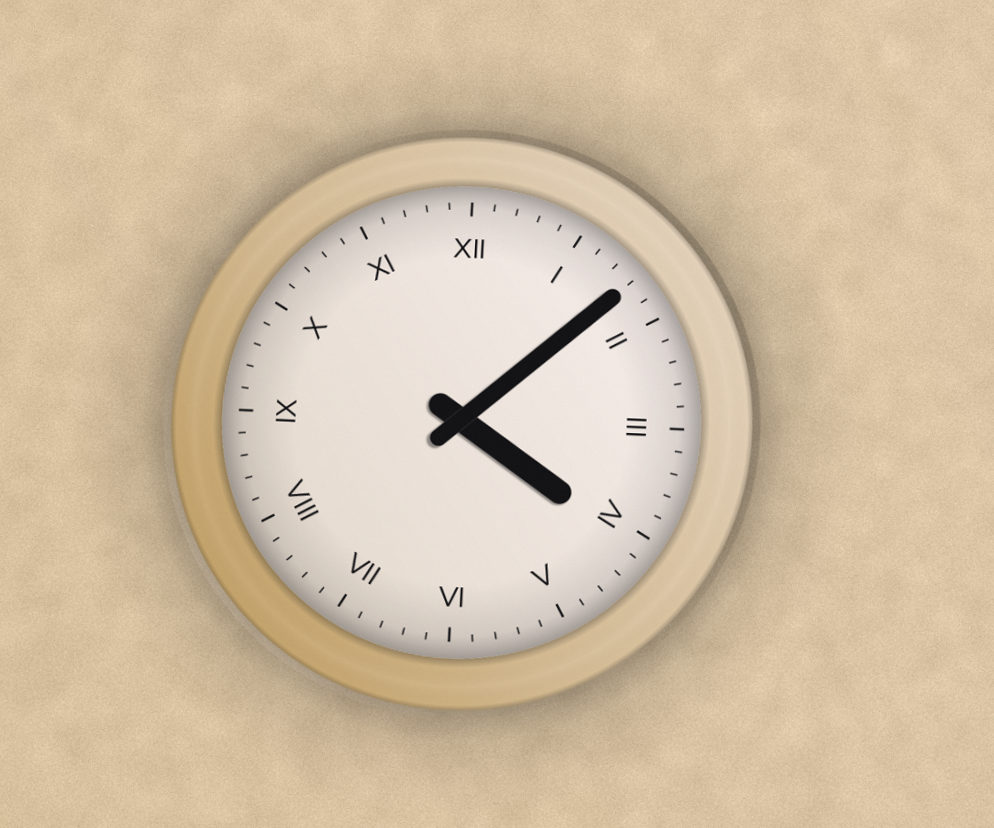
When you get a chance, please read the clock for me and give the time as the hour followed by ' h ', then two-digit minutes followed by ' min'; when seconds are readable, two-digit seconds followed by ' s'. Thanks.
4 h 08 min
